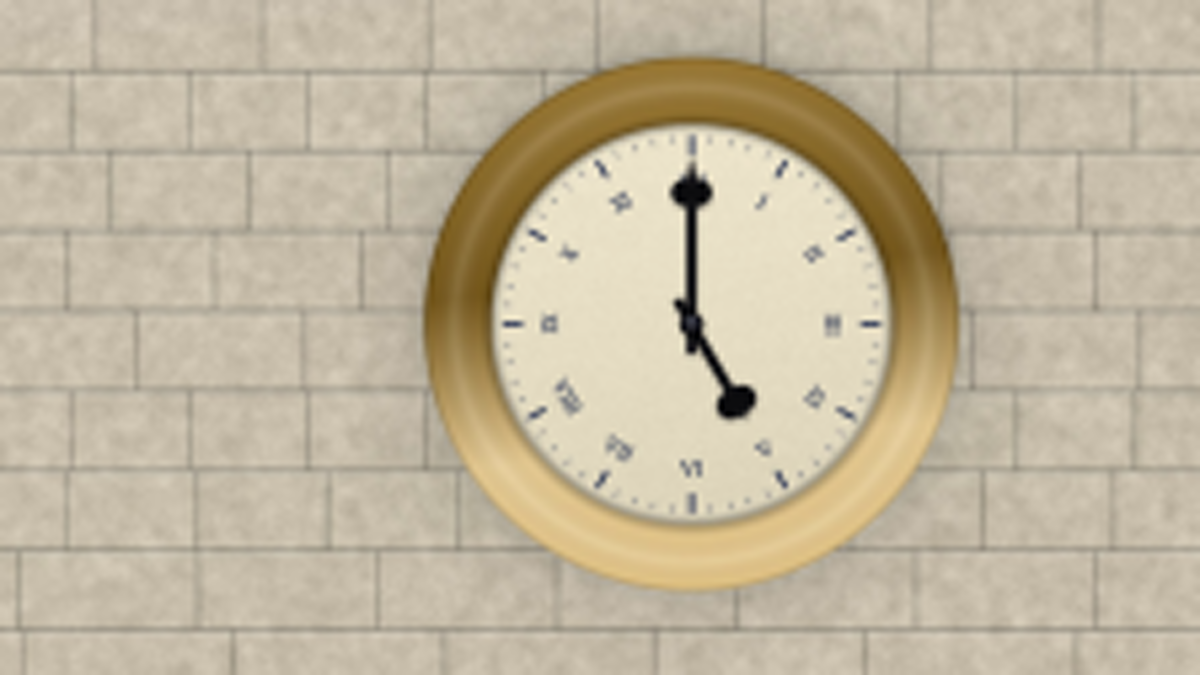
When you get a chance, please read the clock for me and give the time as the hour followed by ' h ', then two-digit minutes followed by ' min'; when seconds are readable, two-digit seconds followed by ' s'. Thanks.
5 h 00 min
